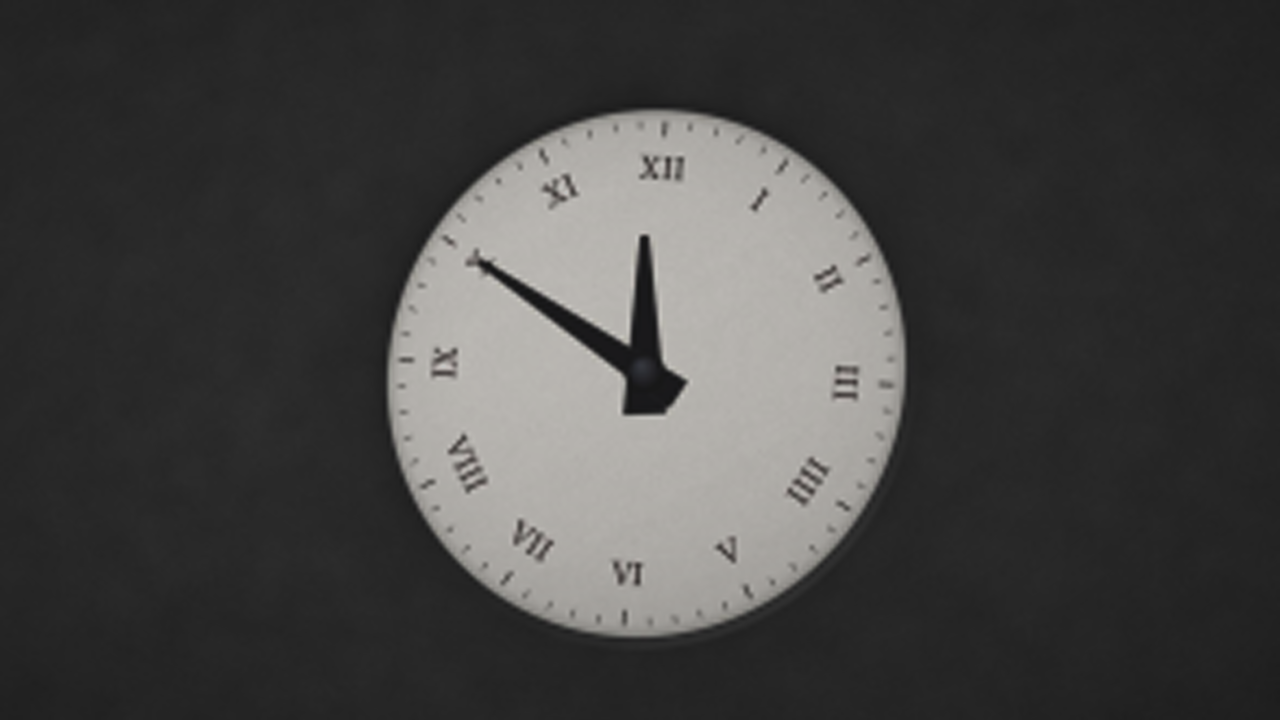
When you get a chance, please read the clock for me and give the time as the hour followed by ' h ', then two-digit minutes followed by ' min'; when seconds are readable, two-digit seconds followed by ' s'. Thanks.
11 h 50 min
